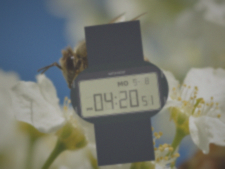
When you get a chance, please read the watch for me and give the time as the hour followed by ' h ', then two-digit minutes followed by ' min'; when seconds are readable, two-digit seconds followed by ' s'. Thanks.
4 h 20 min
